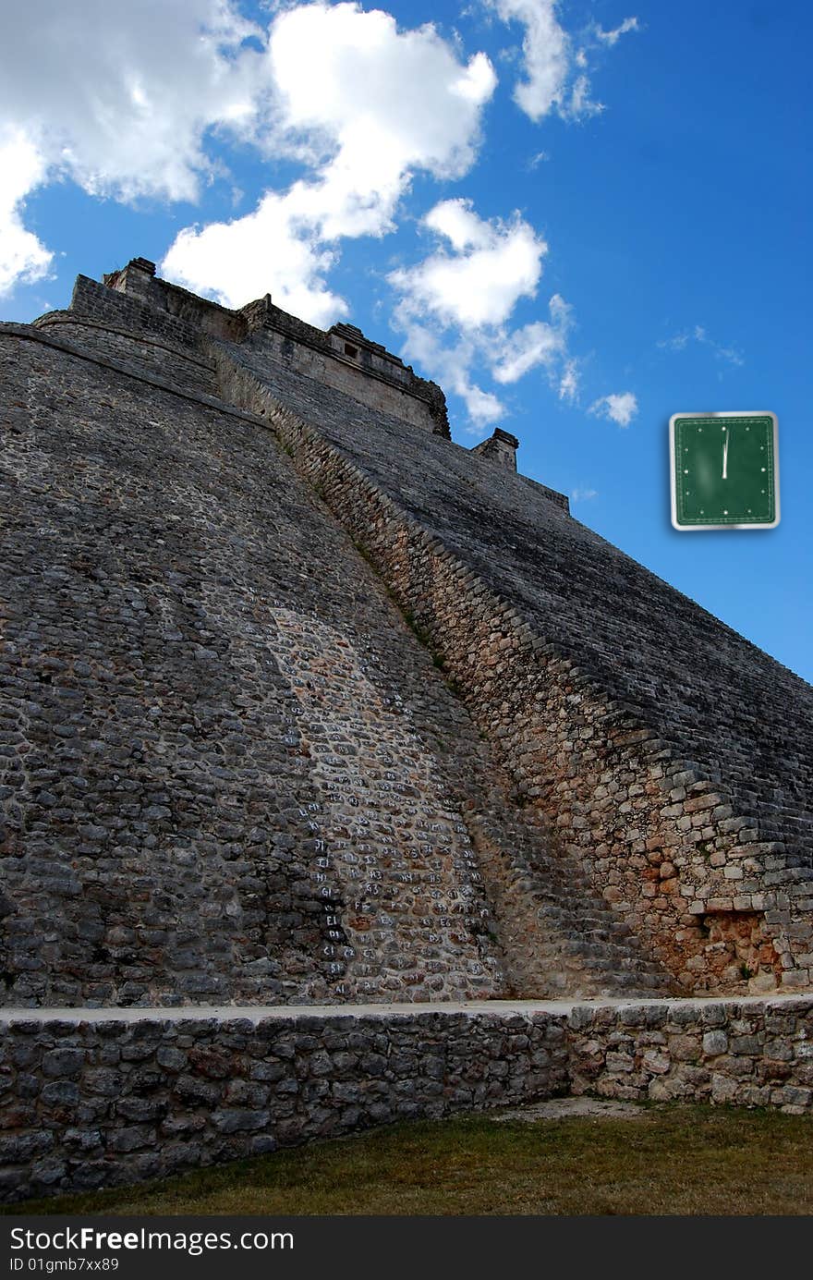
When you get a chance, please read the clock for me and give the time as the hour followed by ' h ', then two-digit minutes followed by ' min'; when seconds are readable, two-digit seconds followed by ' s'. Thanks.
12 h 01 min
